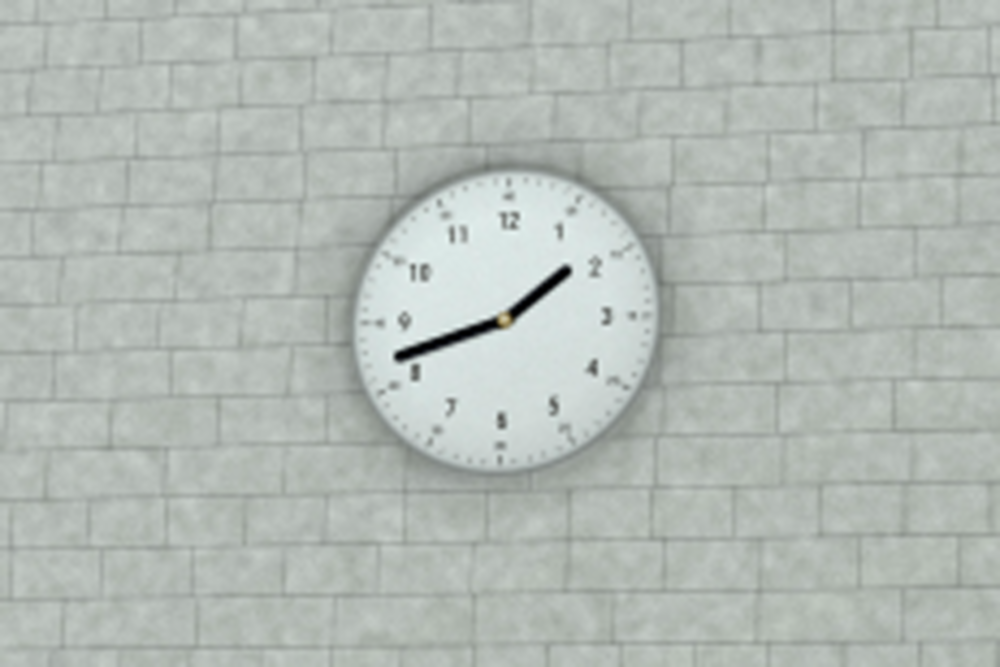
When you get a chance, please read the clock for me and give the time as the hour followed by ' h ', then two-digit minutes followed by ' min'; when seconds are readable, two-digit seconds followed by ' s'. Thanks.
1 h 42 min
